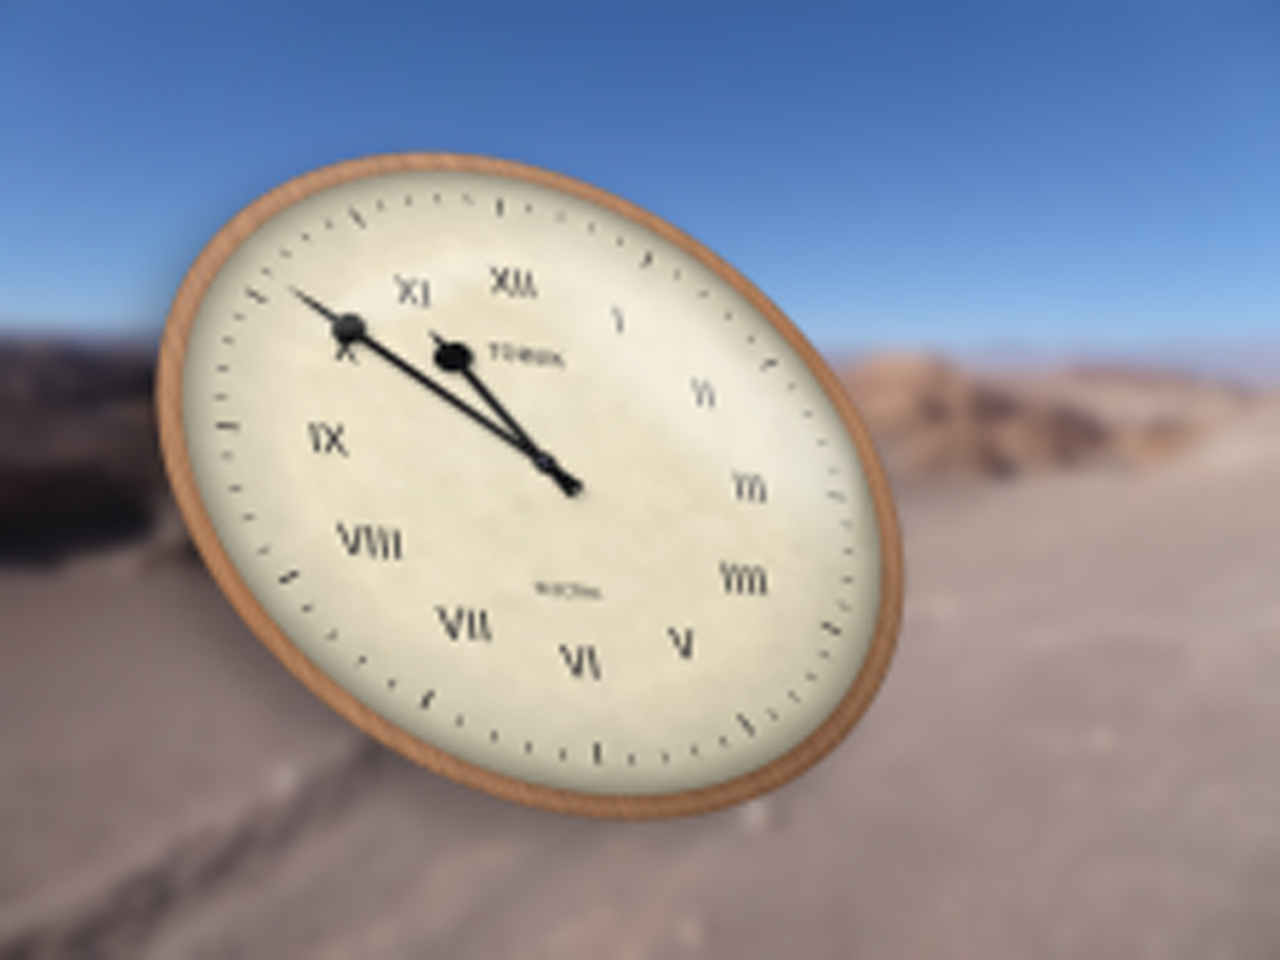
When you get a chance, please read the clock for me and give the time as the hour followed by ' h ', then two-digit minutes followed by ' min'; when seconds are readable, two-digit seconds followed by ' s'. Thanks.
10 h 51 min
